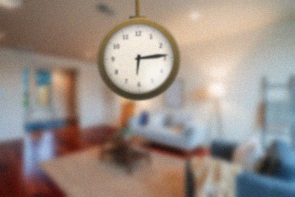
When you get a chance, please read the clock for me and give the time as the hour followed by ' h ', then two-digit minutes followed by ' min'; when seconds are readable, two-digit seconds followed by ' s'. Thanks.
6 h 14 min
